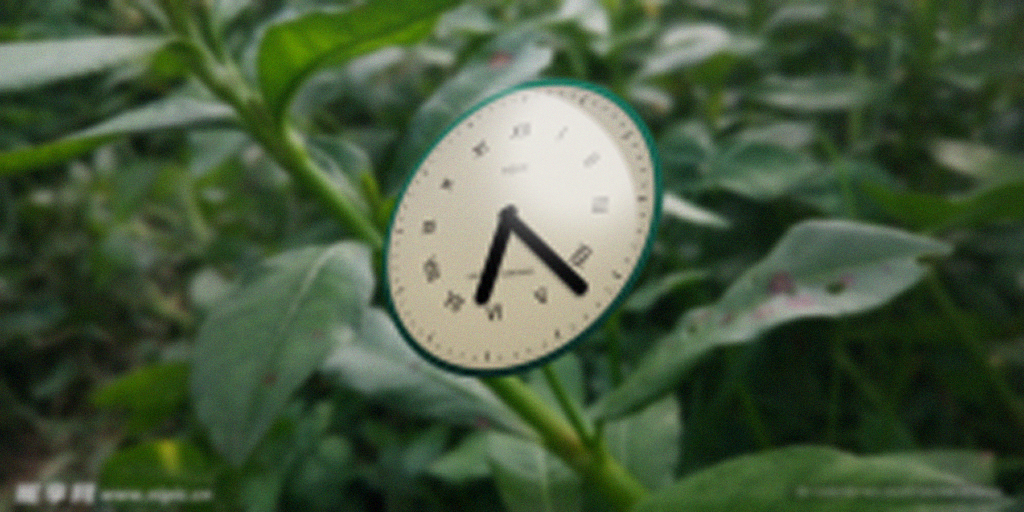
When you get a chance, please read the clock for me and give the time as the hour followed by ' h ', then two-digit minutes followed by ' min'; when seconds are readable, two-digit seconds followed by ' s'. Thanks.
6 h 22 min
